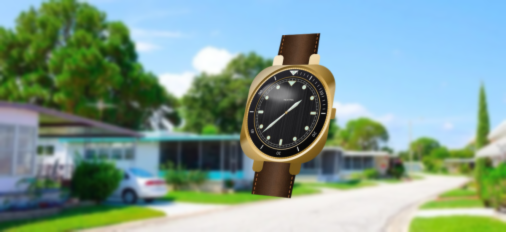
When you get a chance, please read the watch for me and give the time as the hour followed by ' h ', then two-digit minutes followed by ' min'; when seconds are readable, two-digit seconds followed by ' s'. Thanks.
1 h 38 min
